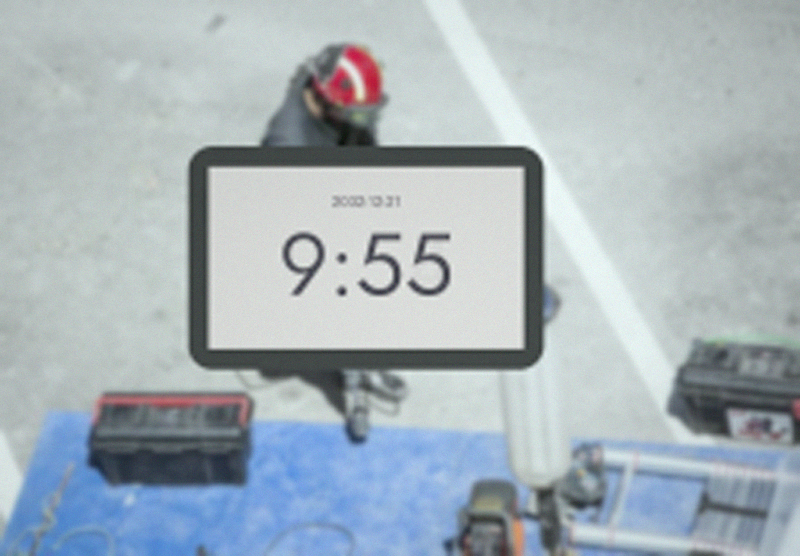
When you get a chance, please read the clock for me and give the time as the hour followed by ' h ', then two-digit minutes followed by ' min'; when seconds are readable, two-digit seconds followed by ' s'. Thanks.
9 h 55 min
